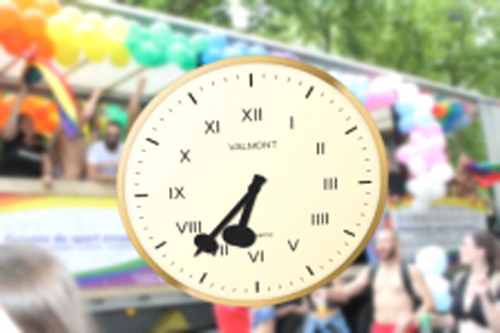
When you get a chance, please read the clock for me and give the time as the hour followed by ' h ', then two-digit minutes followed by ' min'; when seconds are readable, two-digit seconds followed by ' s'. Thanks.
6 h 37 min
